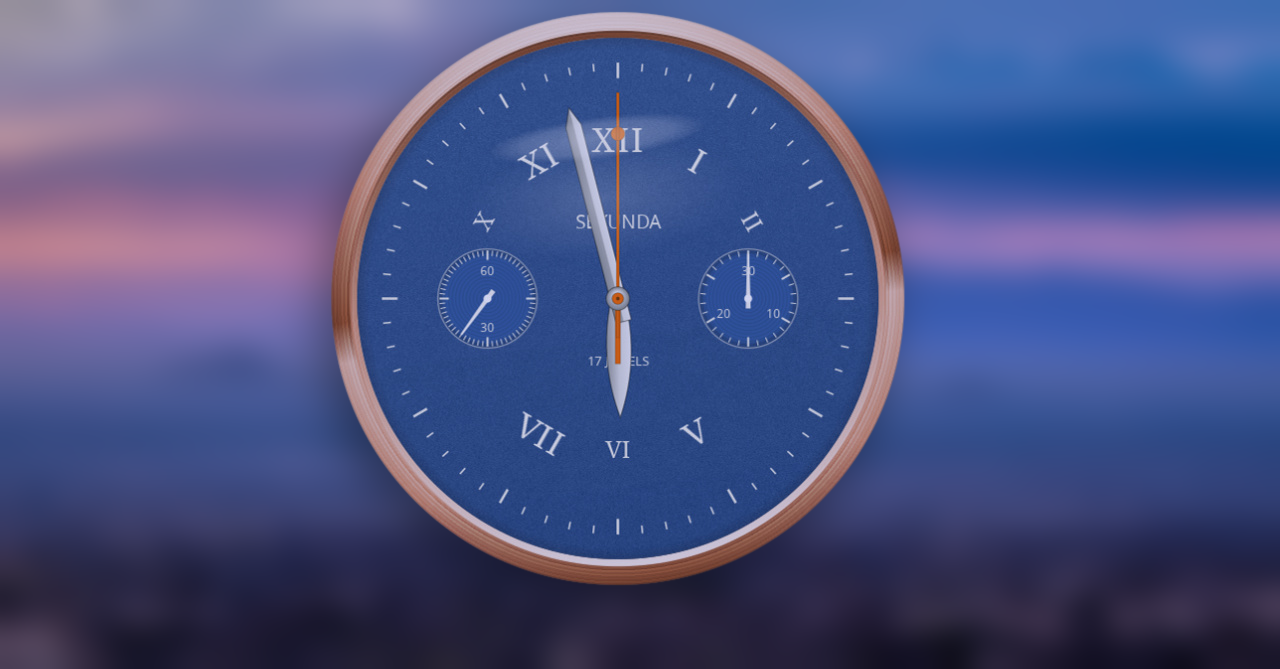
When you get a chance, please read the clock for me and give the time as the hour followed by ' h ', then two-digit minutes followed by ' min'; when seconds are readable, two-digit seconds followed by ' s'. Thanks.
5 h 57 min 36 s
